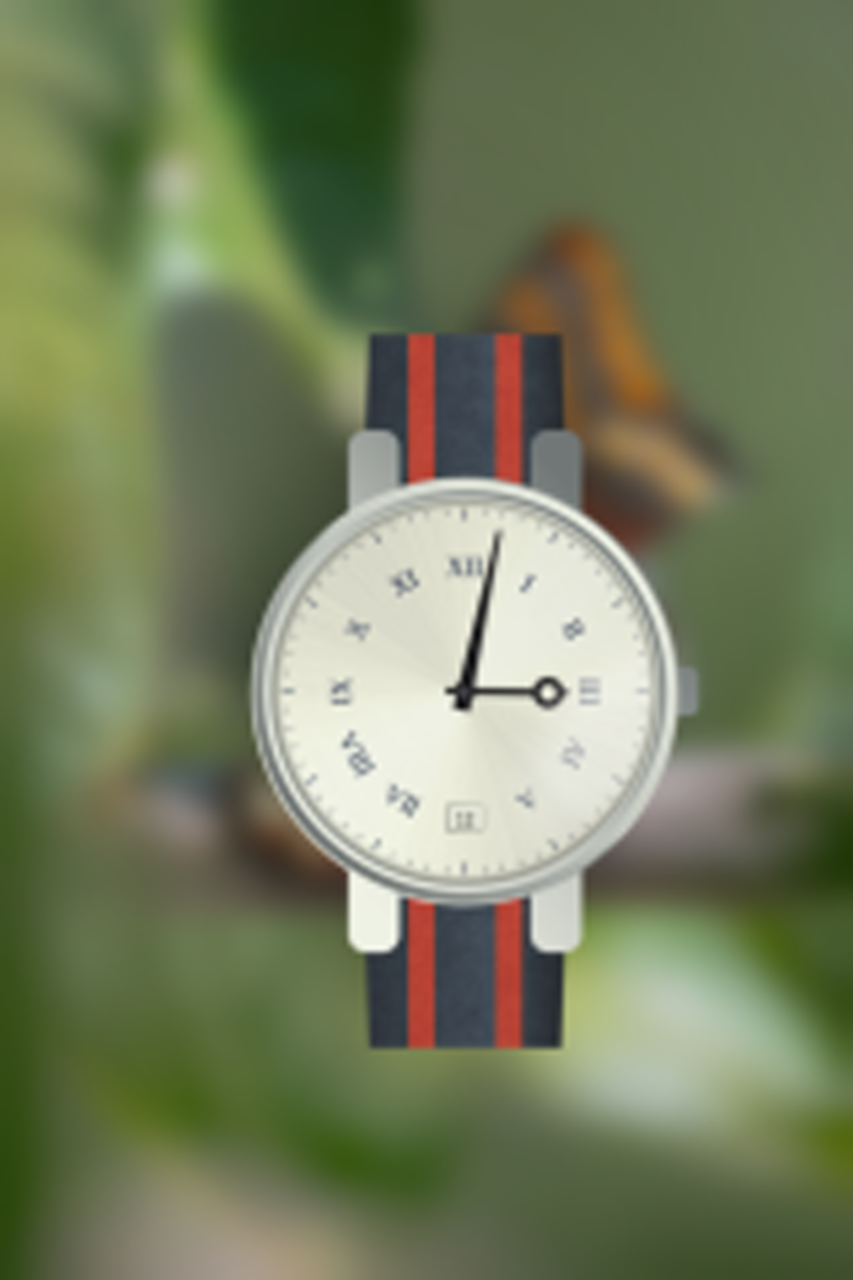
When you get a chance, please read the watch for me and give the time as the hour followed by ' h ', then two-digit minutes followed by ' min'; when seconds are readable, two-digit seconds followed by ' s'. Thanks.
3 h 02 min
